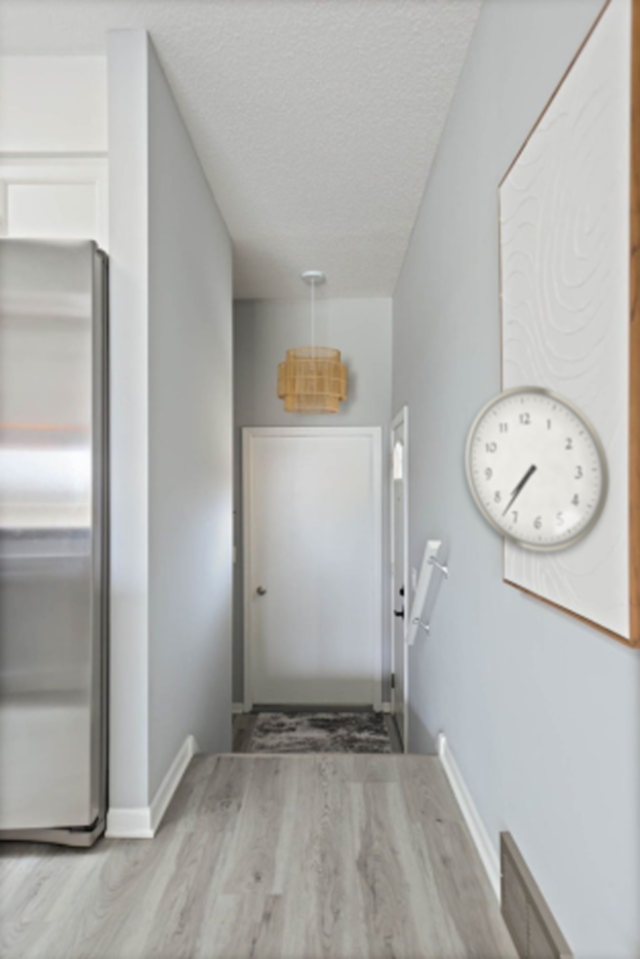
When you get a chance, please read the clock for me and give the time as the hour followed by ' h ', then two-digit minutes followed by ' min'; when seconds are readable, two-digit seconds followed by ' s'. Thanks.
7 h 37 min
